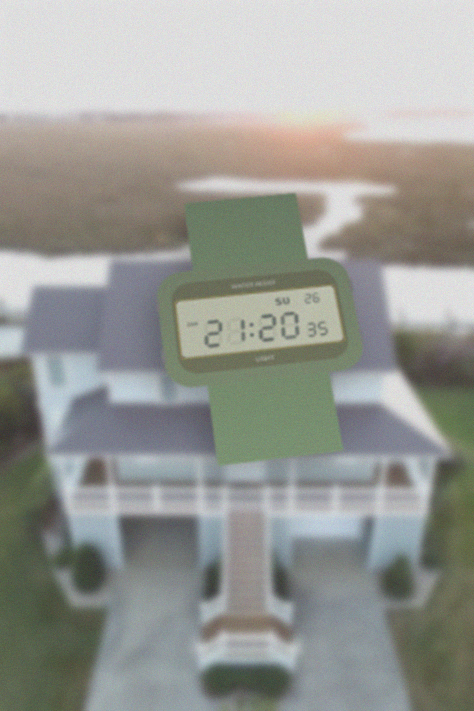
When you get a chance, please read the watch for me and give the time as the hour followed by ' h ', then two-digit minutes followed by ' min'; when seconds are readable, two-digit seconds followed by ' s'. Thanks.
21 h 20 min 35 s
